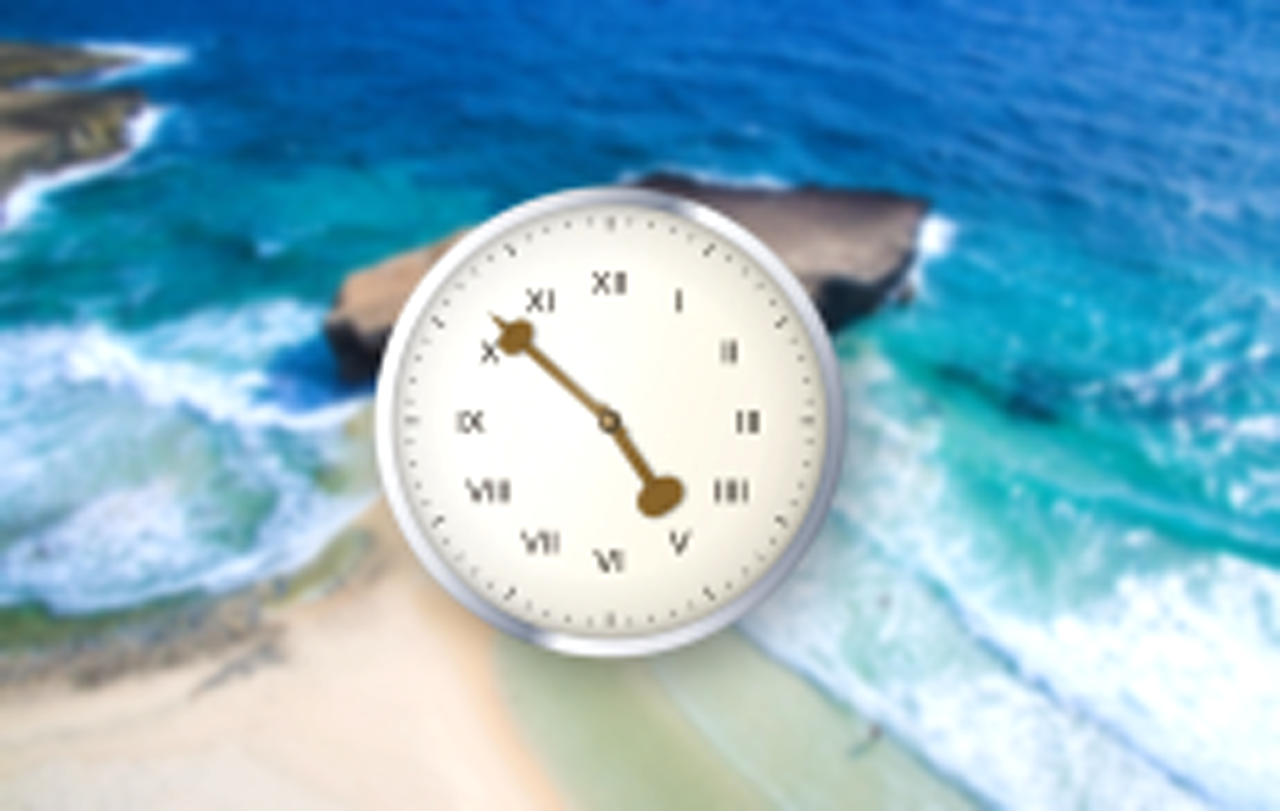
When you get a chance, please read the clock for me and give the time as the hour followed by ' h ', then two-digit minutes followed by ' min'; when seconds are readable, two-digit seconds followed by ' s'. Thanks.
4 h 52 min
